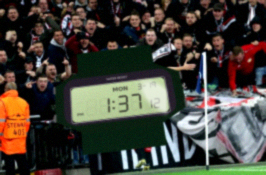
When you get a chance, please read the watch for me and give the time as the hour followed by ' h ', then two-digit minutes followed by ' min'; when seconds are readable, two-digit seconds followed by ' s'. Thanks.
1 h 37 min 12 s
